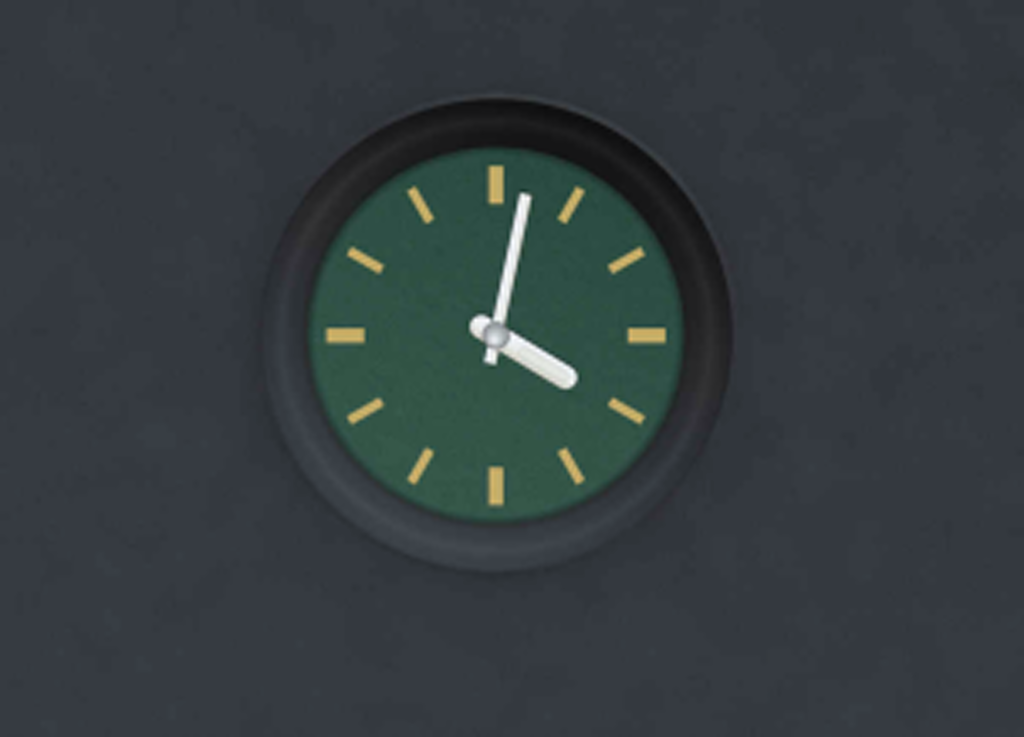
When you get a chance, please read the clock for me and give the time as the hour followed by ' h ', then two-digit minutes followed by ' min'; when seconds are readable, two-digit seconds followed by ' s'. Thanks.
4 h 02 min
